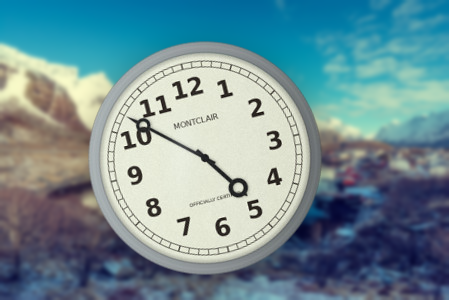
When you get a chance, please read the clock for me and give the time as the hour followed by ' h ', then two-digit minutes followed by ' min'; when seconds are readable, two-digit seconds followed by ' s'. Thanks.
4 h 52 min
